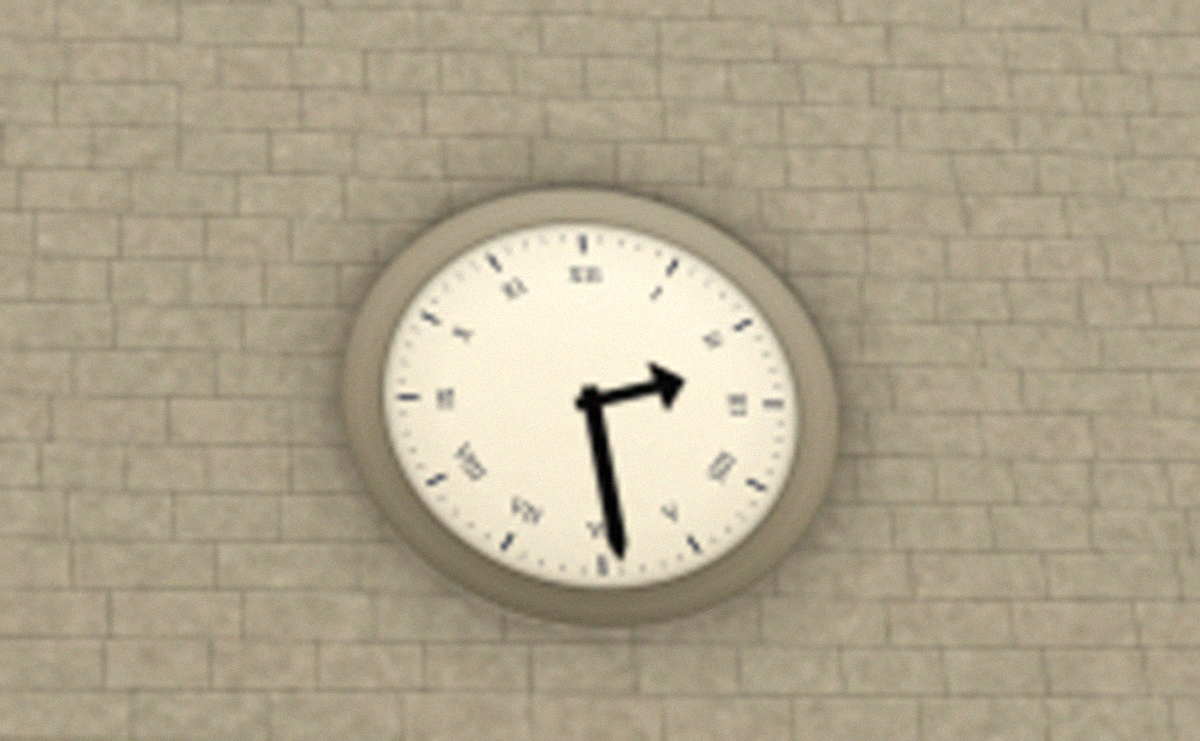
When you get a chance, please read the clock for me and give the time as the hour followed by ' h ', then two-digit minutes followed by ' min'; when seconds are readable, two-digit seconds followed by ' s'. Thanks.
2 h 29 min
